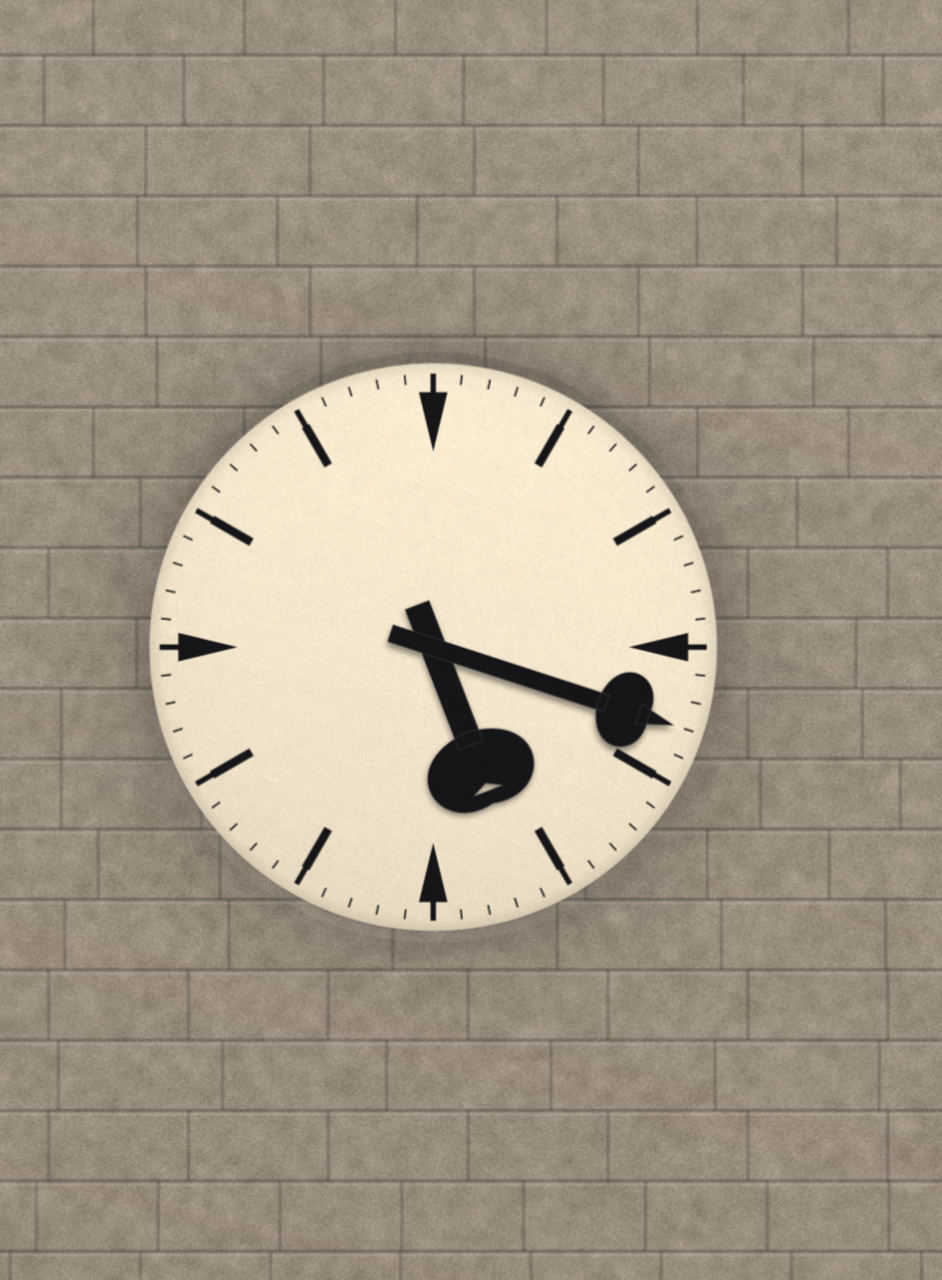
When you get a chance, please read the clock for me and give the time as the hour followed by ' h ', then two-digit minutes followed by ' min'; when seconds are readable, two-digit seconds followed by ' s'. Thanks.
5 h 18 min
